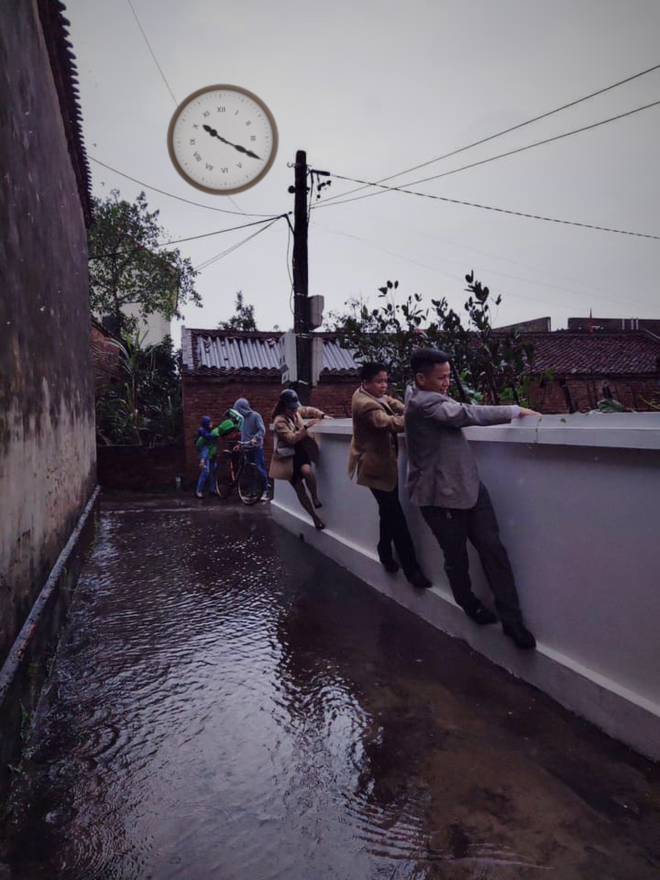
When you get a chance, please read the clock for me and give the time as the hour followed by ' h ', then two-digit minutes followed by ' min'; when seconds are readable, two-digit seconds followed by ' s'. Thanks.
10 h 20 min
